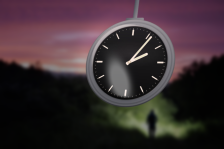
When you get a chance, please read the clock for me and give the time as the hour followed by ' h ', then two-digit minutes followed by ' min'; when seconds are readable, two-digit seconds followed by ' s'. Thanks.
2 h 06 min
